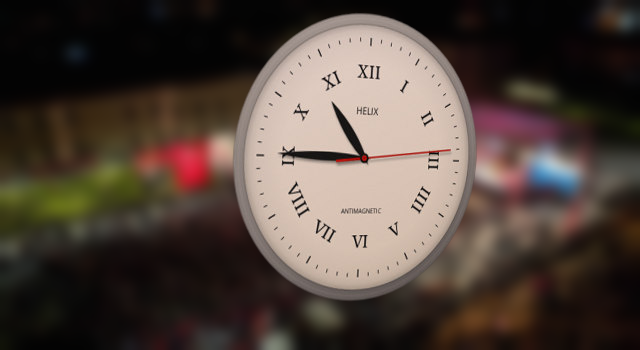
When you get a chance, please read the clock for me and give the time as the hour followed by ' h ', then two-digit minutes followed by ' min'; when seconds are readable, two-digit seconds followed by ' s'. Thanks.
10 h 45 min 14 s
